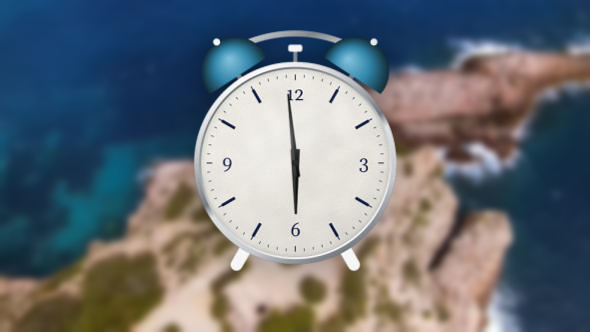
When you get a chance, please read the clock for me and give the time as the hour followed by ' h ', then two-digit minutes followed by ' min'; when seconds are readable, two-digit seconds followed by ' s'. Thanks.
5 h 59 min
